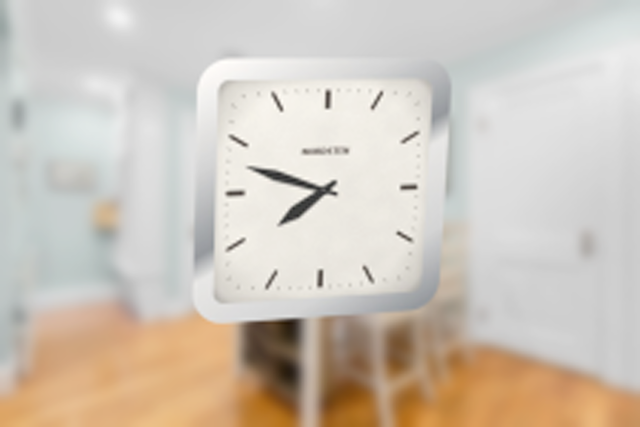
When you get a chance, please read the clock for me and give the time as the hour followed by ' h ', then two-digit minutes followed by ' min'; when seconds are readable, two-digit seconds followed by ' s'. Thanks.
7 h 48 min
